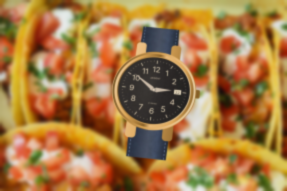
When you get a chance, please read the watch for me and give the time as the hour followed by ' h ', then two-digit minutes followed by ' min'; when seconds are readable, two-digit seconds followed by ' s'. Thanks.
2 h 51 min
